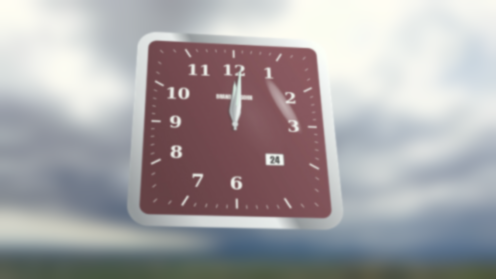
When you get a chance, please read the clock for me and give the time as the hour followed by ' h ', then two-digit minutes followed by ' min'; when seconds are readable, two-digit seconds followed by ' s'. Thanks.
12 h 01 min
